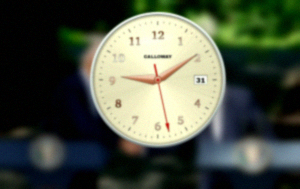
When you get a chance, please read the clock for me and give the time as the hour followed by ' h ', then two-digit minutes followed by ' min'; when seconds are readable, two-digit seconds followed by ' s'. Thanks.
9 h 09 min 28 s
